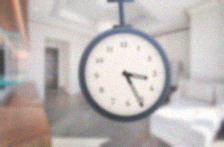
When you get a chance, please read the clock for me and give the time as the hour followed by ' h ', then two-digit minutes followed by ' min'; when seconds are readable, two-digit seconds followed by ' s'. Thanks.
3 h 26 min
